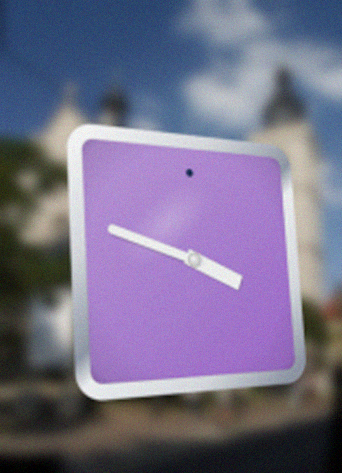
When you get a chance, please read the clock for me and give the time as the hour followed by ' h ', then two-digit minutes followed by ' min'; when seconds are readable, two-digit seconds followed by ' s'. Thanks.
3 h 48 min
